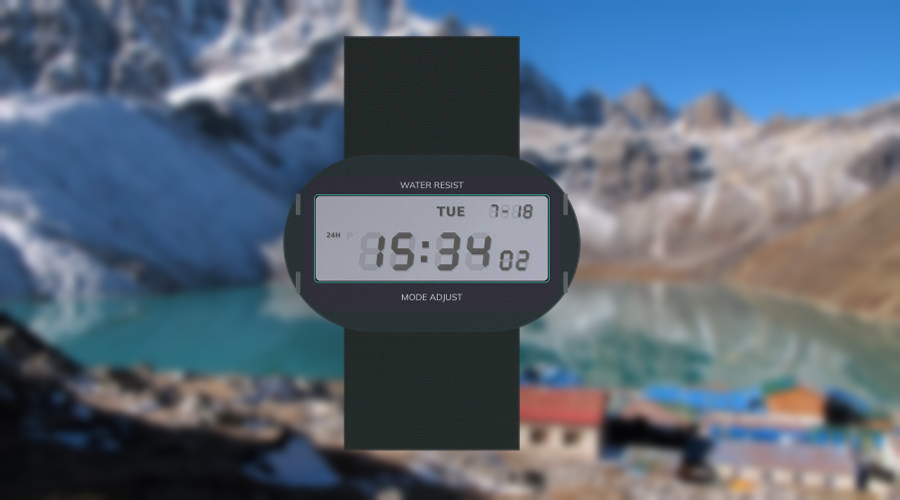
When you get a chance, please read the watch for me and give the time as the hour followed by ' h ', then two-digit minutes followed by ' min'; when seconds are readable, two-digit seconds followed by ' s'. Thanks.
15 h 34 min 02 s
